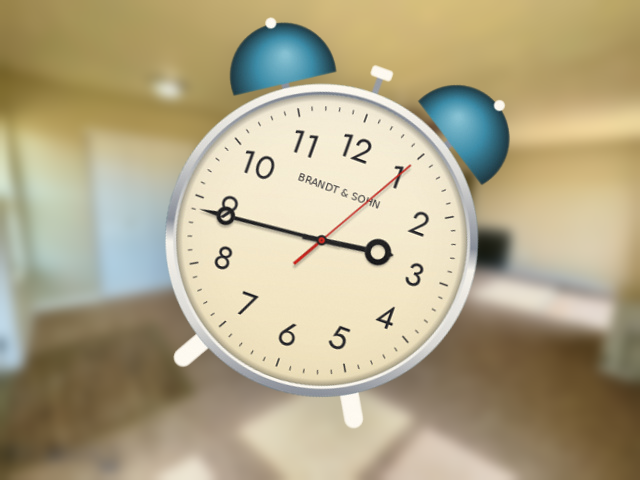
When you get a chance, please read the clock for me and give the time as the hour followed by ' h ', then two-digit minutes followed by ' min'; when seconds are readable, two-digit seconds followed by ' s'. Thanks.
2 h 44 min 05 s
